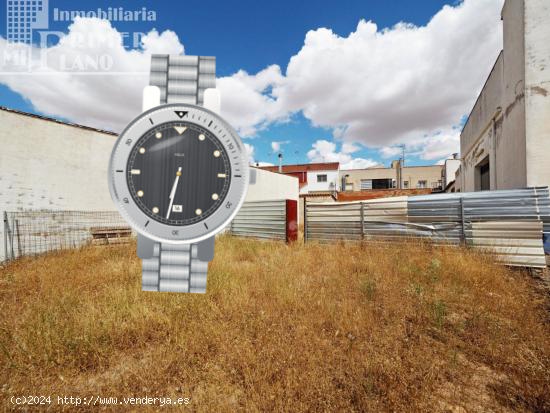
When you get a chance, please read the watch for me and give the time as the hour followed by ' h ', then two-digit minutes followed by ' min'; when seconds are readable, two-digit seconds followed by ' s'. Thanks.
6 h 32 min
